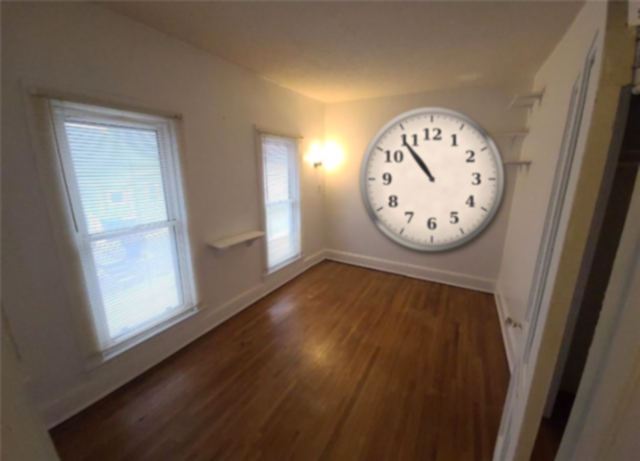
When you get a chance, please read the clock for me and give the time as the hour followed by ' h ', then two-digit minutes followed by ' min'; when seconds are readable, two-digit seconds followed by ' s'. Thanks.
10 h 54 min
